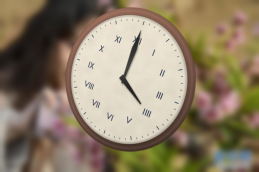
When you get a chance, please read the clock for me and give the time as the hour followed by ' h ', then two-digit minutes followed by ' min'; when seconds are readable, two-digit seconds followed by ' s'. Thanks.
4 h 00 min
